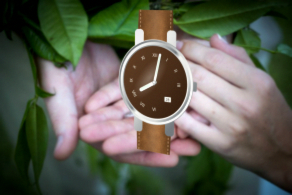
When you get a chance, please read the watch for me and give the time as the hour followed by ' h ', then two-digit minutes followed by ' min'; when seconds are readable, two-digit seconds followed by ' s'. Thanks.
8 h 02 min
